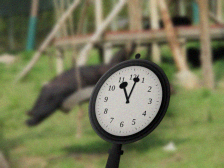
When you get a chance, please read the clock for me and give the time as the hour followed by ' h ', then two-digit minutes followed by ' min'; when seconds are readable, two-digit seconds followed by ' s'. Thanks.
11 h 02 min
